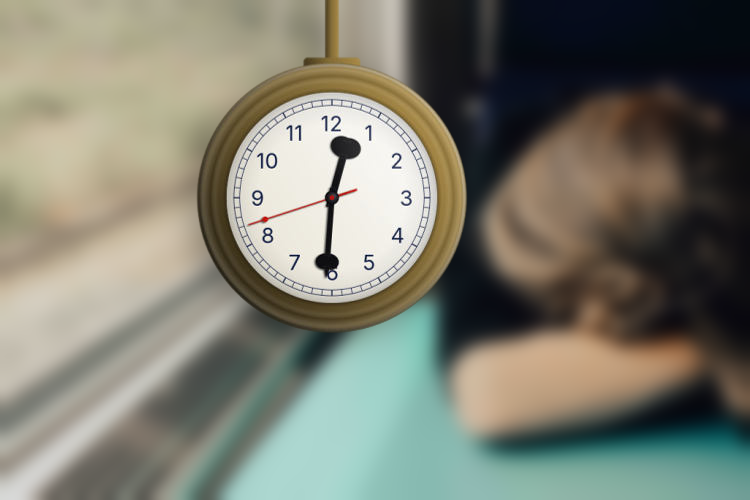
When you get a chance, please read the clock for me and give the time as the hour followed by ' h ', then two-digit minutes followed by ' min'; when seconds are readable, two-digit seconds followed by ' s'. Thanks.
12 h 30 min 42 s
